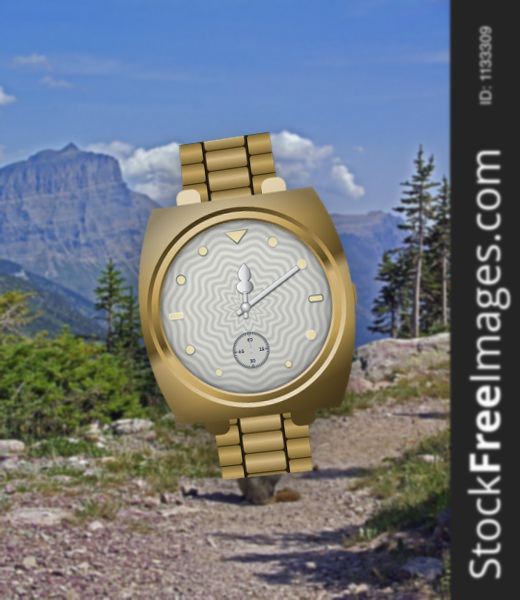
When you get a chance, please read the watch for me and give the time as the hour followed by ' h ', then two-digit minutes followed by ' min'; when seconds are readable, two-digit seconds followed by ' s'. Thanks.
12 h 10 min
